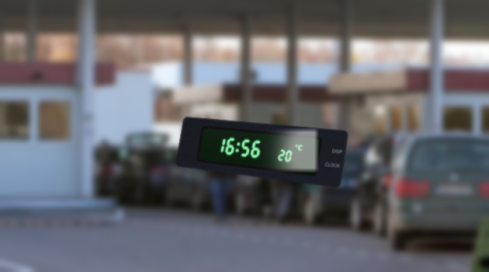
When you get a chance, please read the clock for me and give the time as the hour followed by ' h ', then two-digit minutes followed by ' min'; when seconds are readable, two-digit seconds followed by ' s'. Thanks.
16 h 56 min
